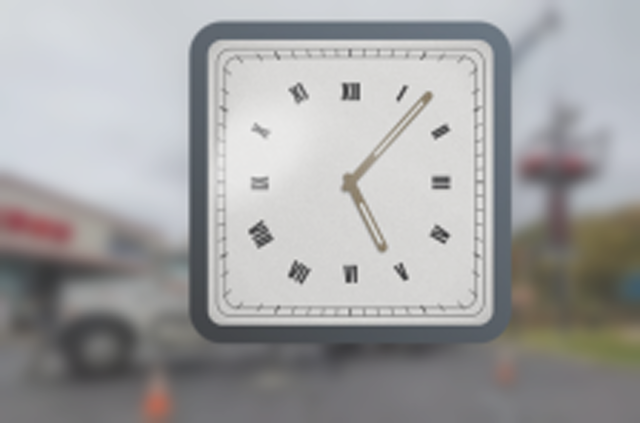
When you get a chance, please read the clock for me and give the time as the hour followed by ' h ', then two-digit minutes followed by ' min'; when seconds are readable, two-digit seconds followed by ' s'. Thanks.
5 h 07 min
